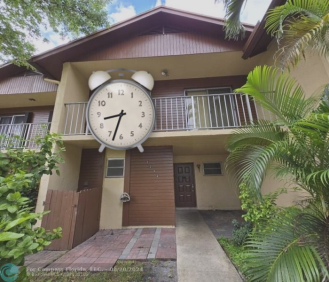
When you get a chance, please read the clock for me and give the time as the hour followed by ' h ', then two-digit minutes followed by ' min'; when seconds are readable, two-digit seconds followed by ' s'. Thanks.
8 h 33 min
